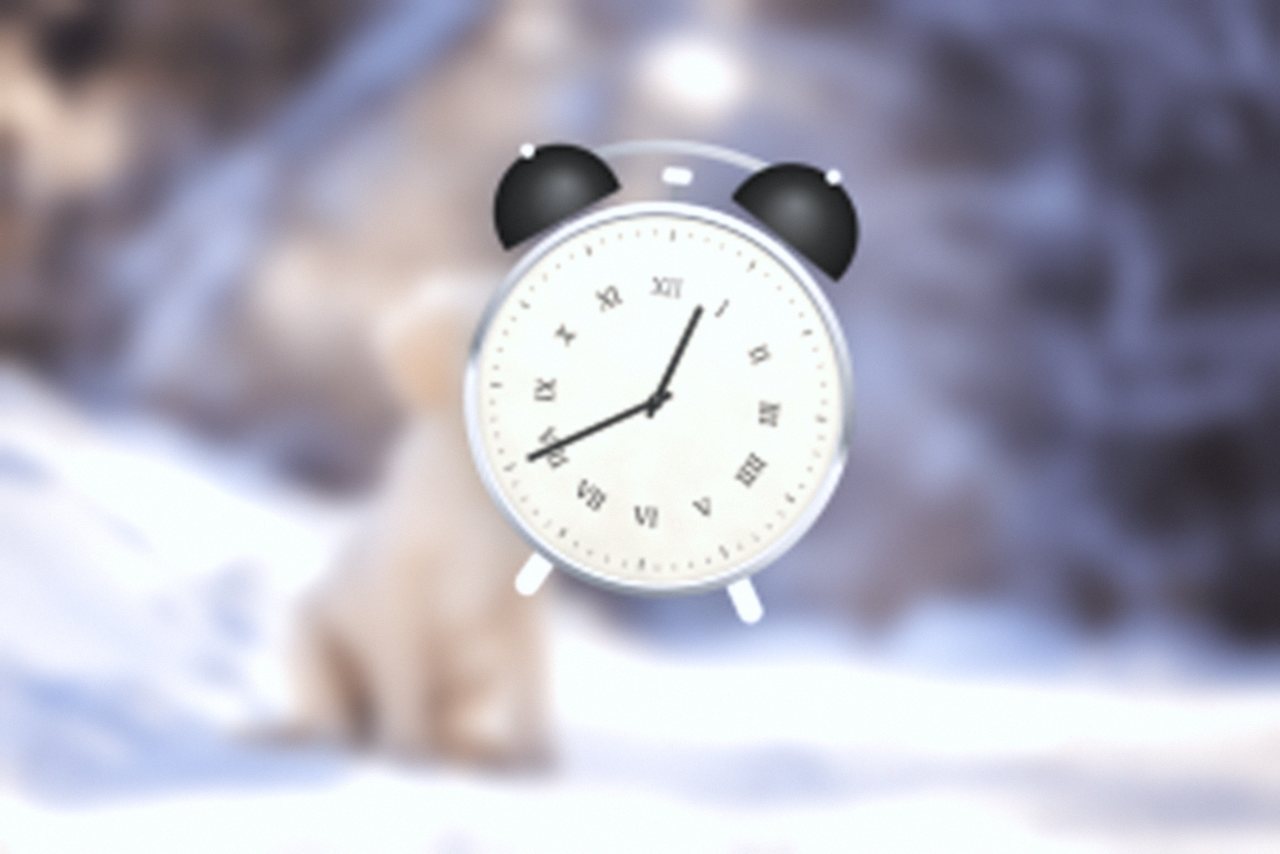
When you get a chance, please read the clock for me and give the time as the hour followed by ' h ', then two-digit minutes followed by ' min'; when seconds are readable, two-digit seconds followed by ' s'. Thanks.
12 h 40 min
